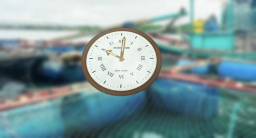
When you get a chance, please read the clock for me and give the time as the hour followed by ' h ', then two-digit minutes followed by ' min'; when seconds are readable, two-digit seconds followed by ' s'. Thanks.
10 h 01 min
